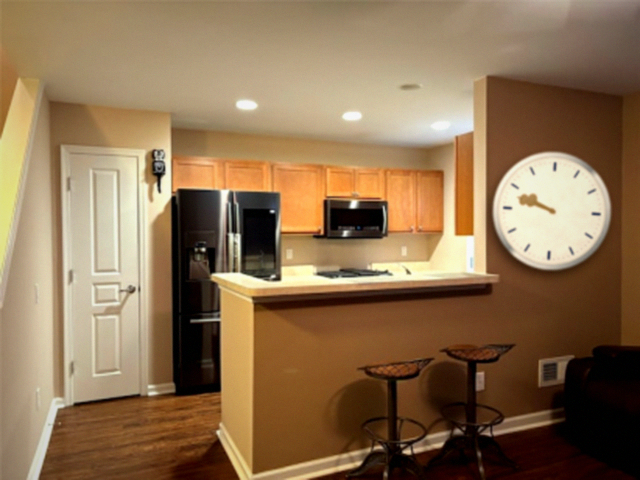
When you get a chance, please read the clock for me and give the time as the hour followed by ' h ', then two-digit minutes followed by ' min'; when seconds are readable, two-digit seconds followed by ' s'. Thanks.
9 h 48 min
